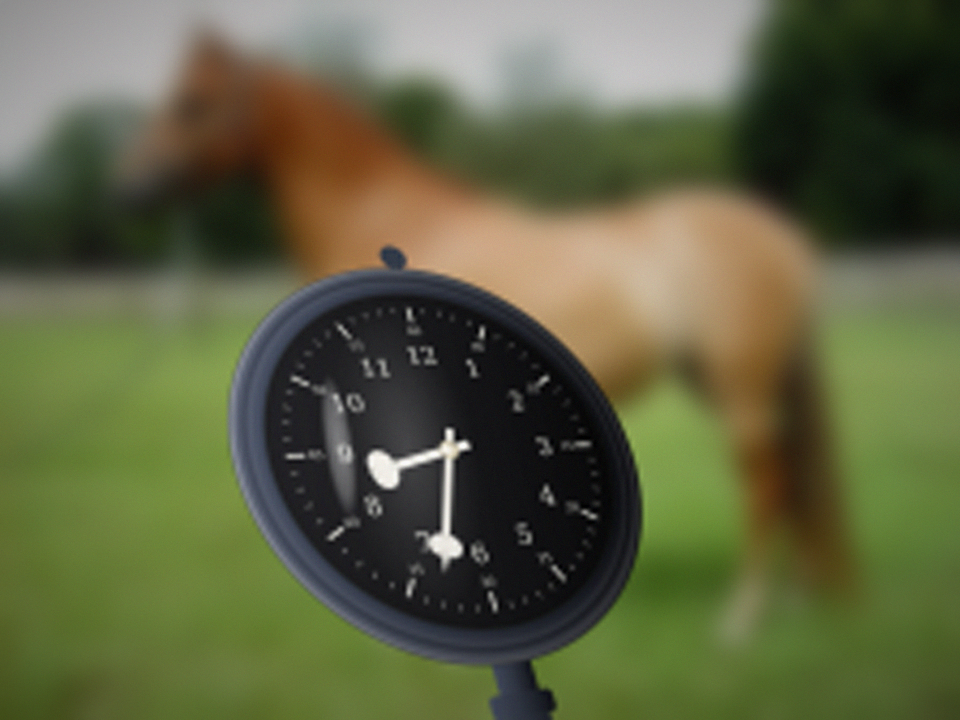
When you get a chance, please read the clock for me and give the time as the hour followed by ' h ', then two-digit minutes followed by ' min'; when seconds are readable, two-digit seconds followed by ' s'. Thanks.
8 h 33 min
